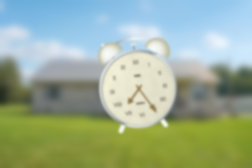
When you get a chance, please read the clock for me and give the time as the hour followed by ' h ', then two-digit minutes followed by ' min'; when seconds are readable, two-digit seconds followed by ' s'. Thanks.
7 h 25 min
